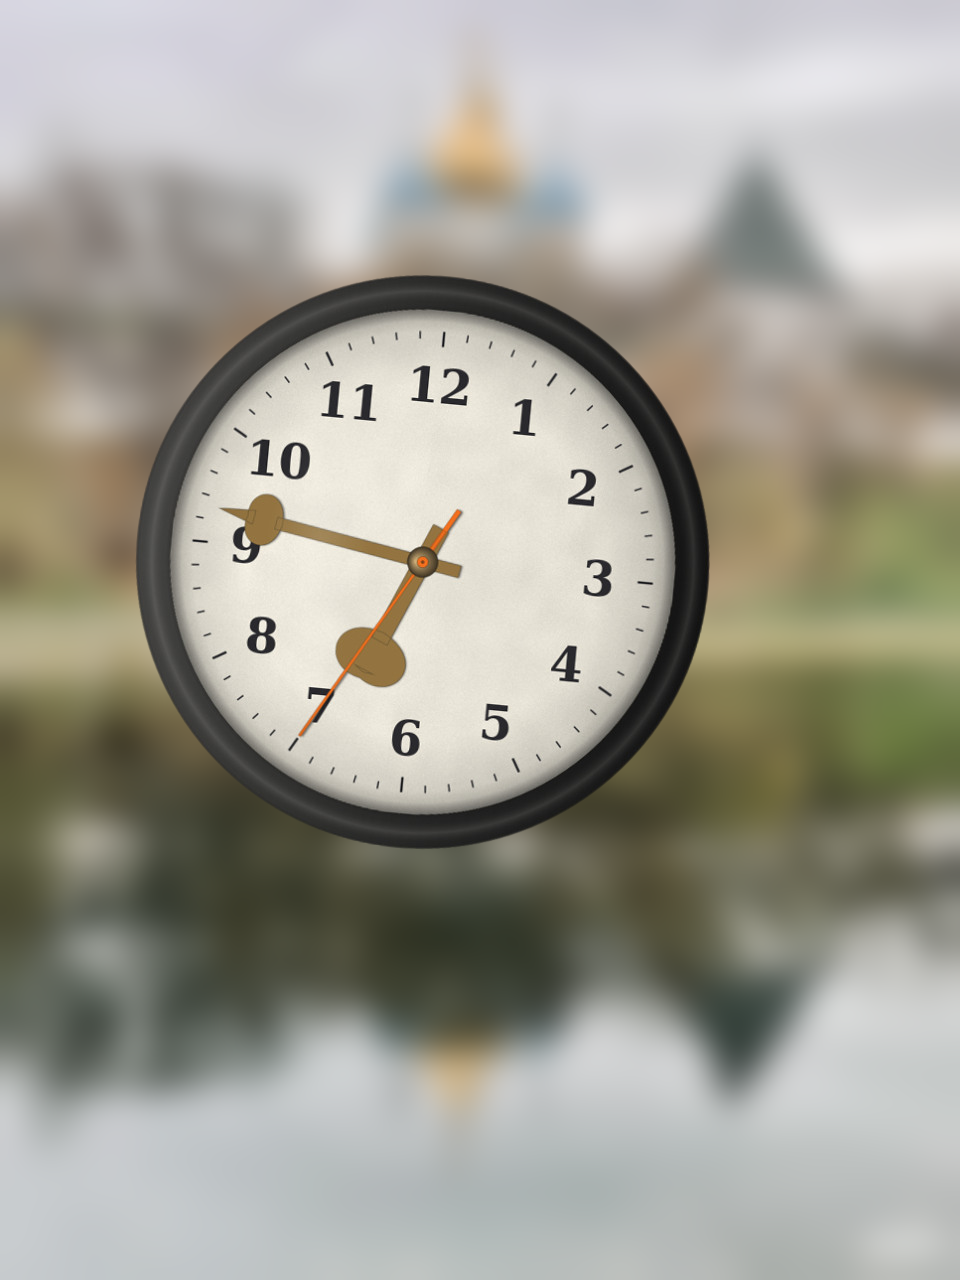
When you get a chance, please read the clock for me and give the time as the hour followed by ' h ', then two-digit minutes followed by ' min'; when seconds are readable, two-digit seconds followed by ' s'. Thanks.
6 h 46 min 35 s
